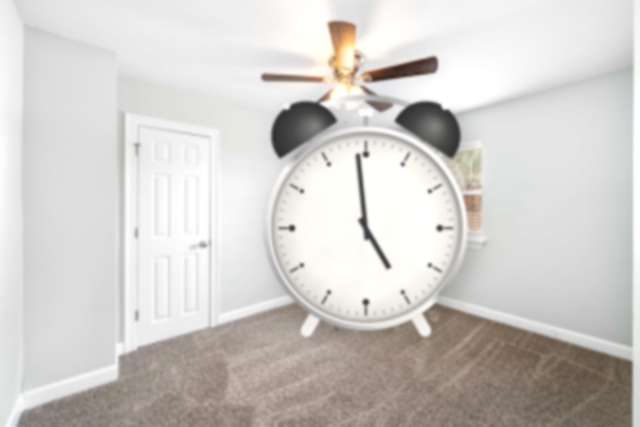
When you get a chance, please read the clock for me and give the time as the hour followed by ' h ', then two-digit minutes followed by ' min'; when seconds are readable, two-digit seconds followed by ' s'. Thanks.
4 h 59 min
